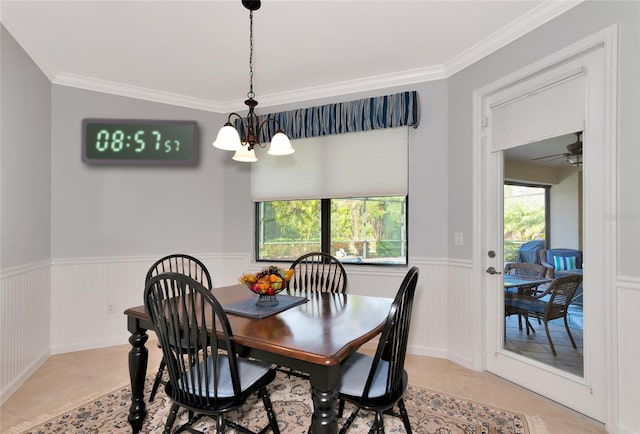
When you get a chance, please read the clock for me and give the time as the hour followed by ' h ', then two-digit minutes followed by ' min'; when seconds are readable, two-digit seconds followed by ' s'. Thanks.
8 h 57 min 57 s
